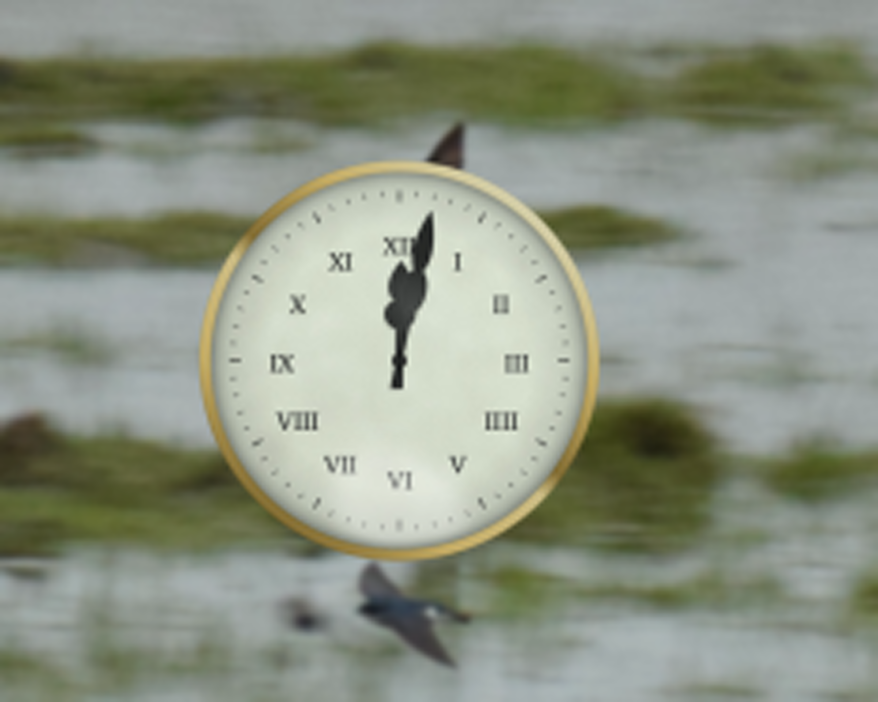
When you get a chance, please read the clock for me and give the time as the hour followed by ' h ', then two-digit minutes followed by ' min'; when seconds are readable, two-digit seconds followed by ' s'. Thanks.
12 h 02 min
